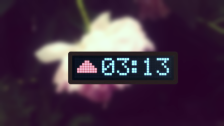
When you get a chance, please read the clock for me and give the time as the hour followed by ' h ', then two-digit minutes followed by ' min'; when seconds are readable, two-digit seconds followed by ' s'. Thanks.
3 h 13 min
